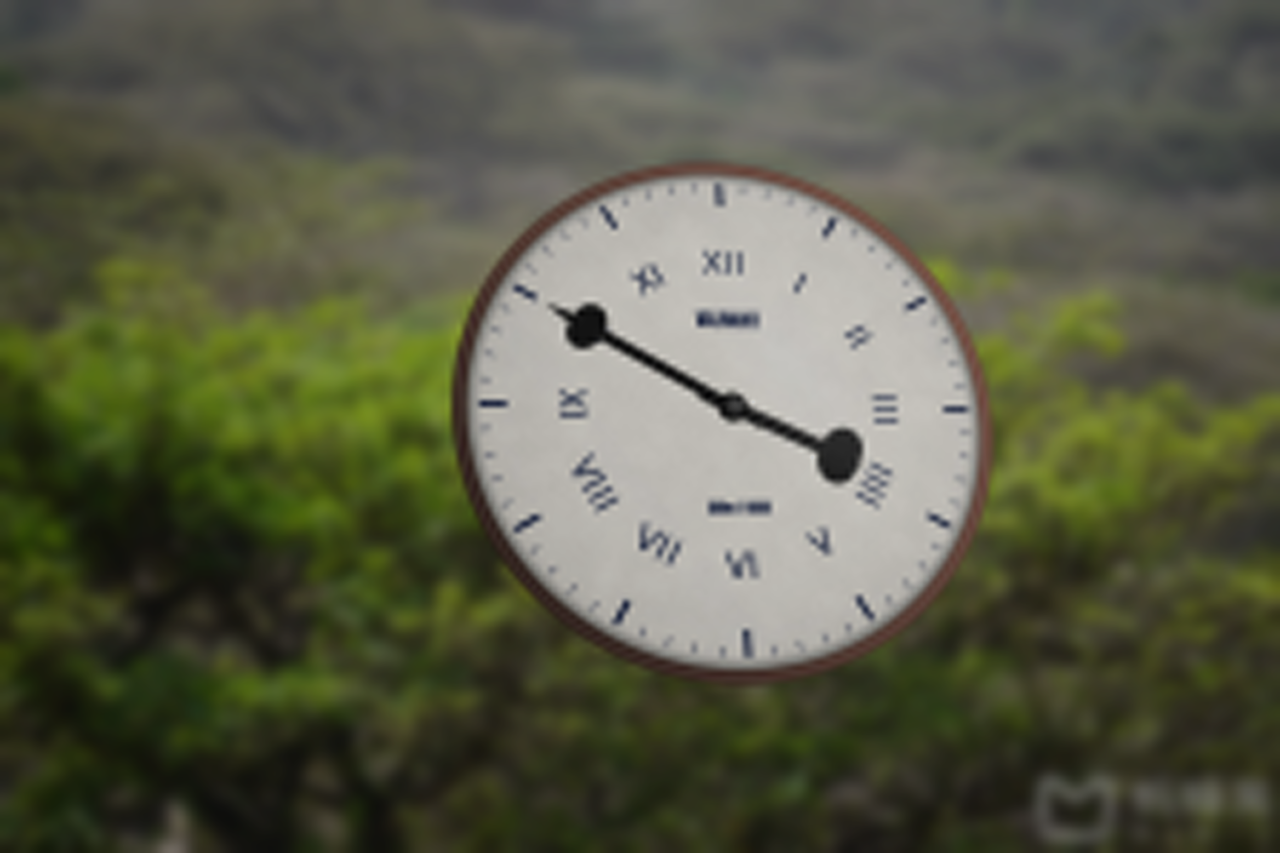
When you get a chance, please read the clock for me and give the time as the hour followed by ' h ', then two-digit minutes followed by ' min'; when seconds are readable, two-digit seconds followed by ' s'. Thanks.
3 h 50 min
